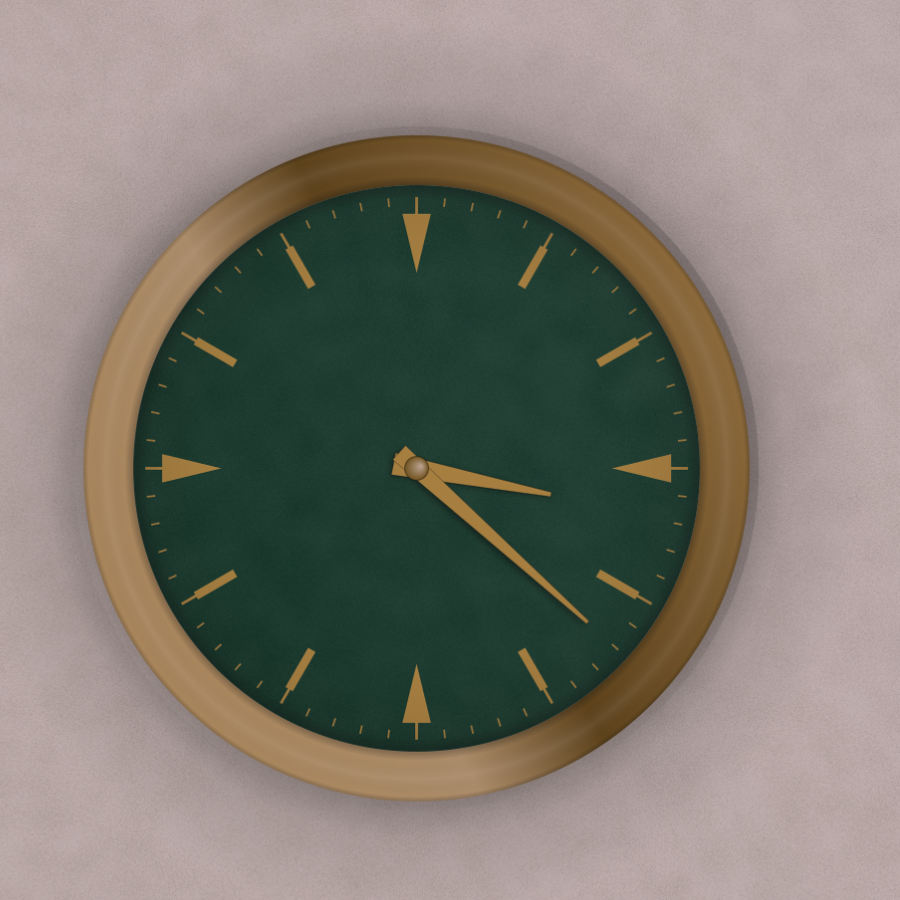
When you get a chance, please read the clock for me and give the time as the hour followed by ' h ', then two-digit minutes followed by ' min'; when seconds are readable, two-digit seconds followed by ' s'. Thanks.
3 h 22 min
